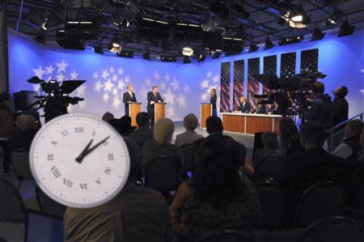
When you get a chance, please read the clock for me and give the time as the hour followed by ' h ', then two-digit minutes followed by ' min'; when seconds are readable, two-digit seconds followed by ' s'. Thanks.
1 h 09 min
